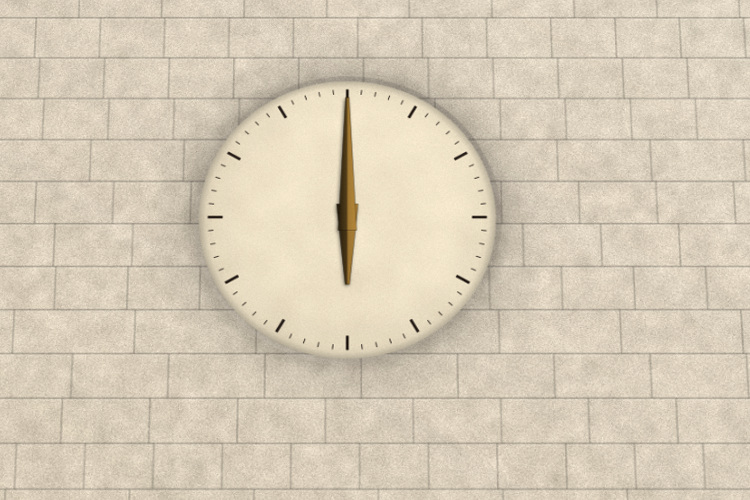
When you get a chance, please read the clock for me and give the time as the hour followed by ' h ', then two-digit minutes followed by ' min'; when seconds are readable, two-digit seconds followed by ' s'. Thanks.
6 h 00 min
